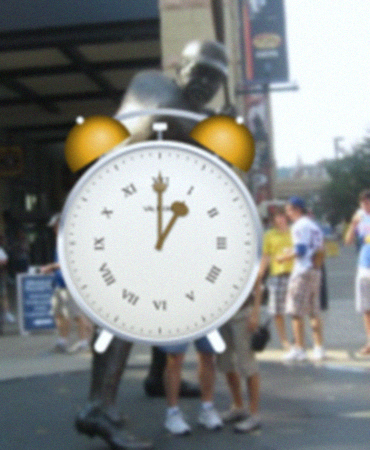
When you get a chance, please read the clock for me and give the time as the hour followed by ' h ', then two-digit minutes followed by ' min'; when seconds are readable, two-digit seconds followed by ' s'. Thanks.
1 h 00 min
